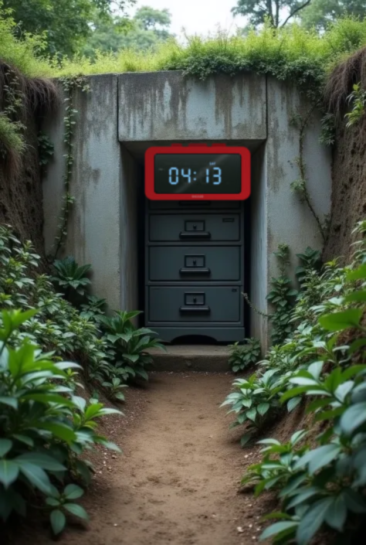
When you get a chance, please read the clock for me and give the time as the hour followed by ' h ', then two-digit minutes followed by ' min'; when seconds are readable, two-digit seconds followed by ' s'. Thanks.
4 h 13 min
